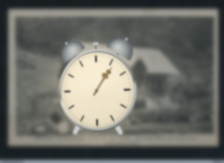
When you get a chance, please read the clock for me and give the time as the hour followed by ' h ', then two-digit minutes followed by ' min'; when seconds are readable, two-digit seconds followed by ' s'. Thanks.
1 h 06 min
